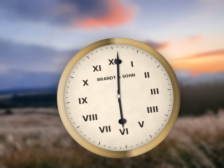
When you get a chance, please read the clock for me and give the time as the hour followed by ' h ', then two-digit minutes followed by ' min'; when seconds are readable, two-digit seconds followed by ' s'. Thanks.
6 h 01 min
